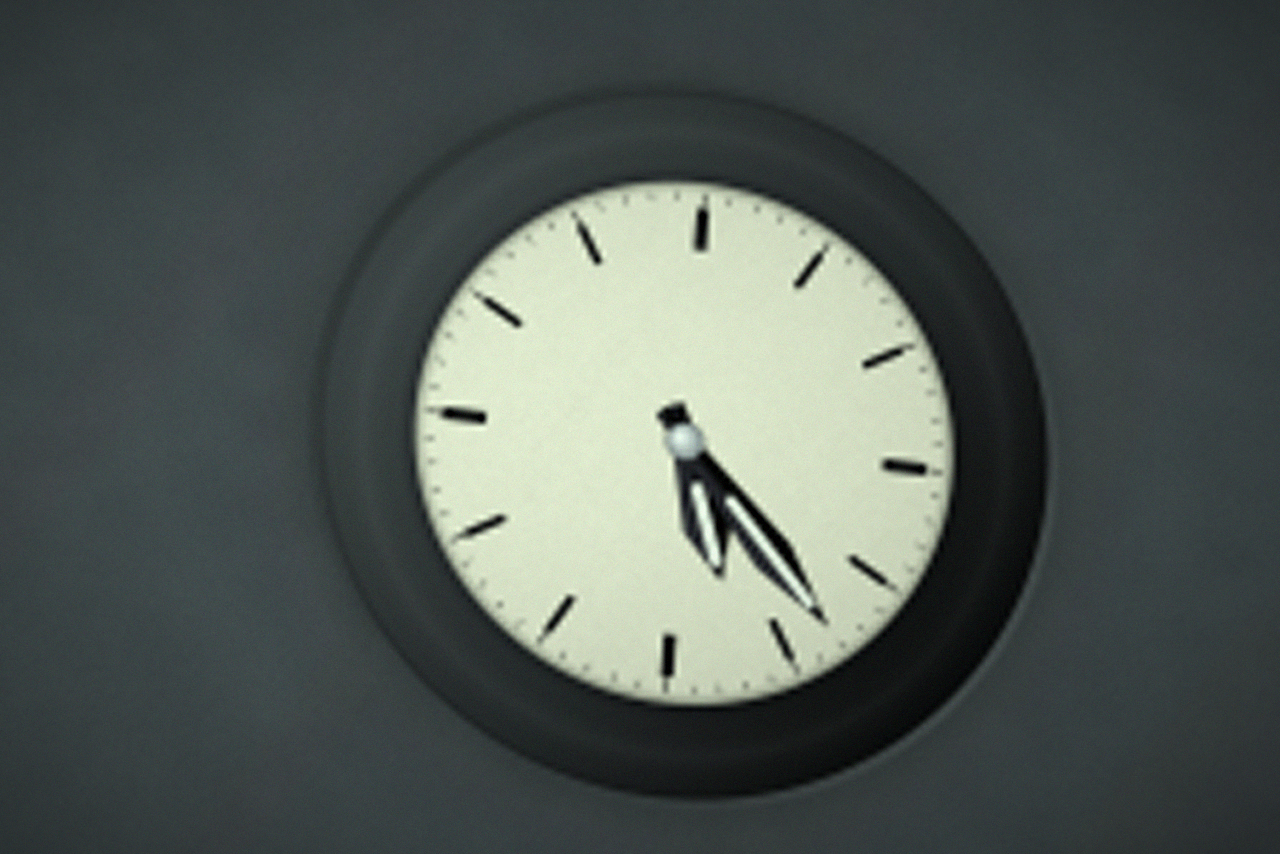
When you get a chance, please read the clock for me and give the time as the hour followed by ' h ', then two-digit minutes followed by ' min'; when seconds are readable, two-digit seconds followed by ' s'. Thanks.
5 h 23 min
